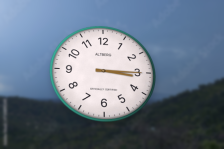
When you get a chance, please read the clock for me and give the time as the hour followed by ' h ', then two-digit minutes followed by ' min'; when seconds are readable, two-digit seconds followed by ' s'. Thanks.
3 h 15 min
